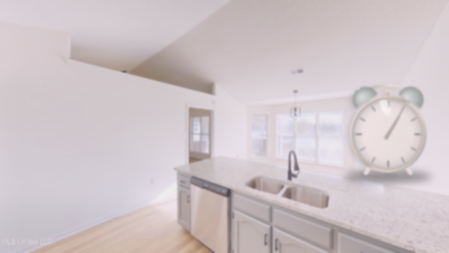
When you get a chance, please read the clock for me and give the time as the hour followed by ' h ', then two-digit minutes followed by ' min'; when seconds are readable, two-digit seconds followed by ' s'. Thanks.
1 h 05 min
